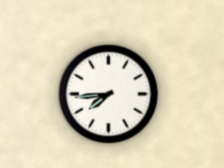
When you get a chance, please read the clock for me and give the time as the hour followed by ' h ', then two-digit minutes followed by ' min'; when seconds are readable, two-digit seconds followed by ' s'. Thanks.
7 h 44 min
